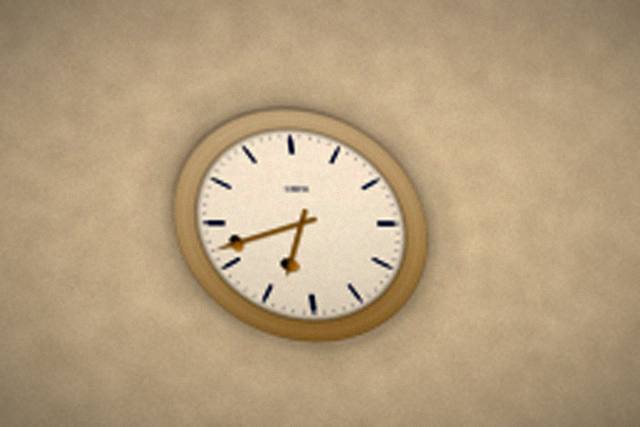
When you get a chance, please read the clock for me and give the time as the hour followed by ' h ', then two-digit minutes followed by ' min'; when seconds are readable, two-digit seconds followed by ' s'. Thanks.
6 h 42 min
